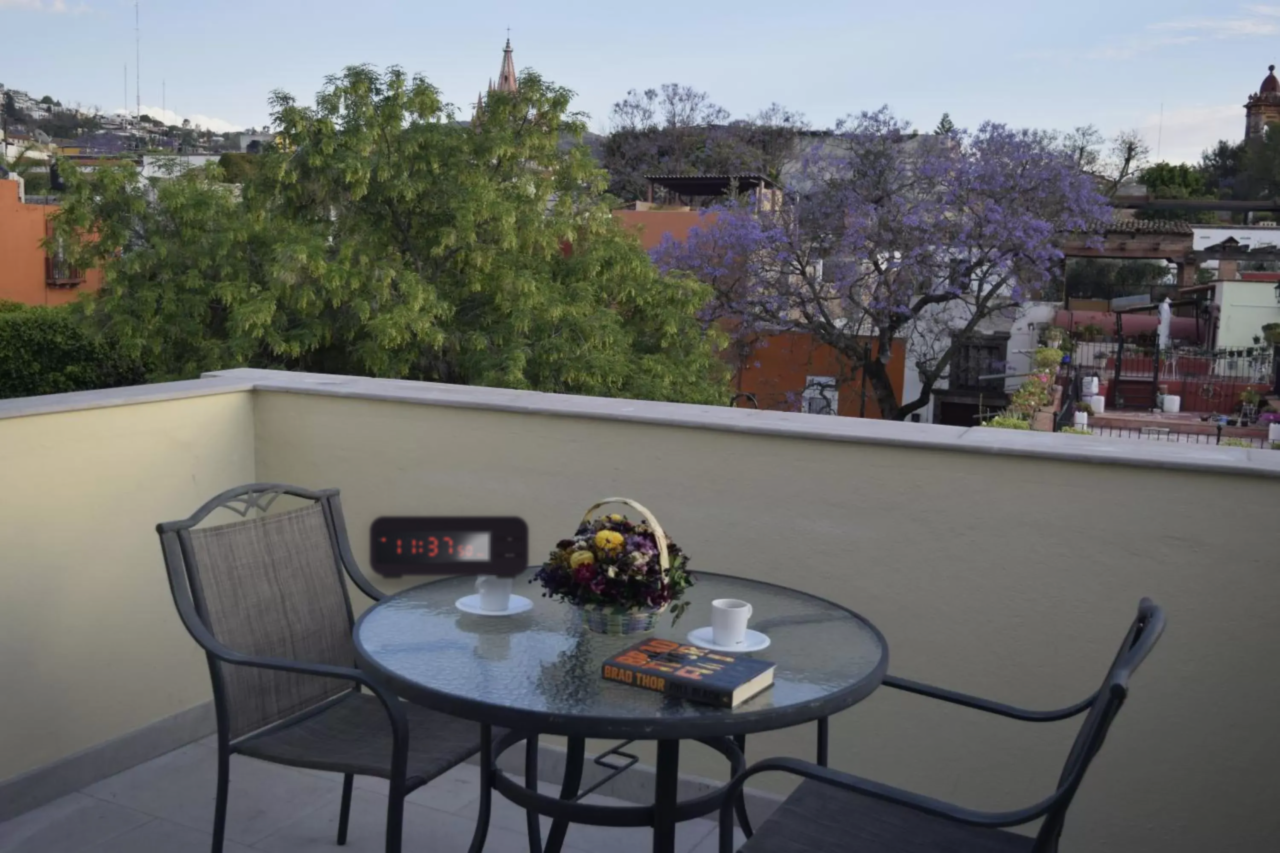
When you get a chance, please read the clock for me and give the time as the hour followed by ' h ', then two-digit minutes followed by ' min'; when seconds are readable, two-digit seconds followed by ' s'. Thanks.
11 h 37 min
